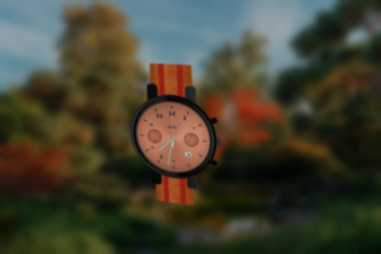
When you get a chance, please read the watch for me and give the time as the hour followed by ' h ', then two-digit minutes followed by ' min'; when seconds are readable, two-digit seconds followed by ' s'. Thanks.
7 h 32 min
